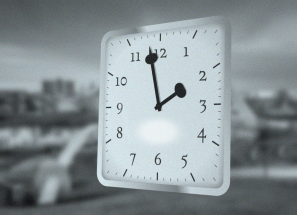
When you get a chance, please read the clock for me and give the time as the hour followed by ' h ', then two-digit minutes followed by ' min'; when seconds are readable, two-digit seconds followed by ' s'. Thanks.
1 h 58 min
